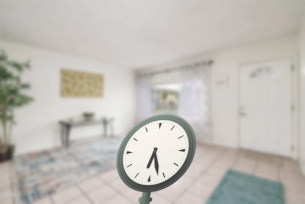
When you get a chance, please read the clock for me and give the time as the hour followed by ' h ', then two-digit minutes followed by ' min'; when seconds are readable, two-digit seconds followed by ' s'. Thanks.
6 h 27 min
